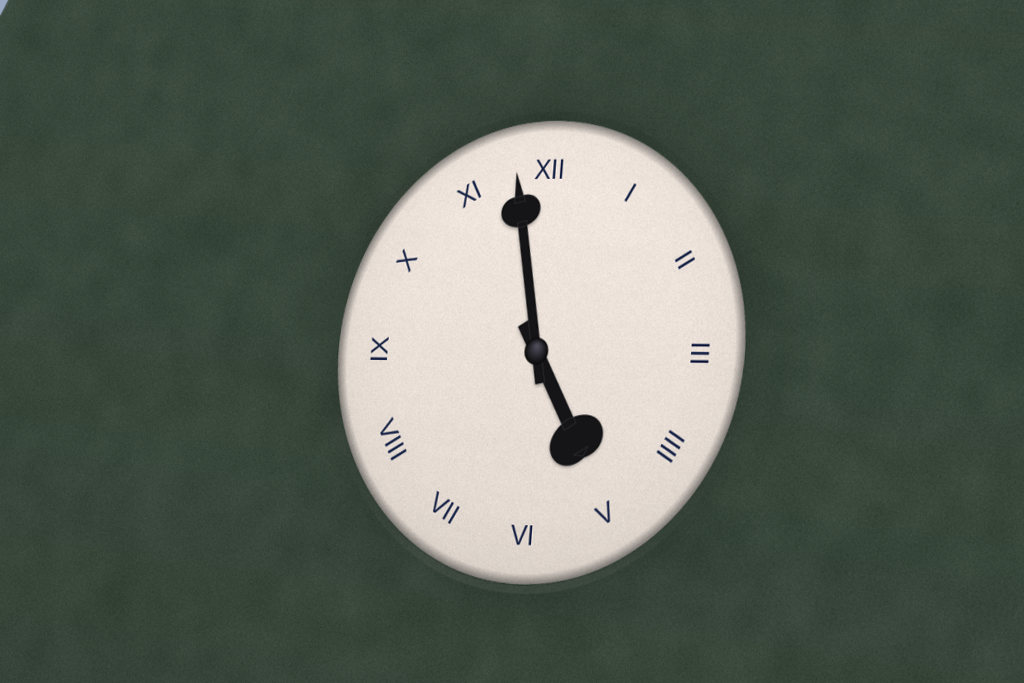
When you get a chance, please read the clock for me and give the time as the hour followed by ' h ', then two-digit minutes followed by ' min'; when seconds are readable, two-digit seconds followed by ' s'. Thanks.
4 h 58 min
